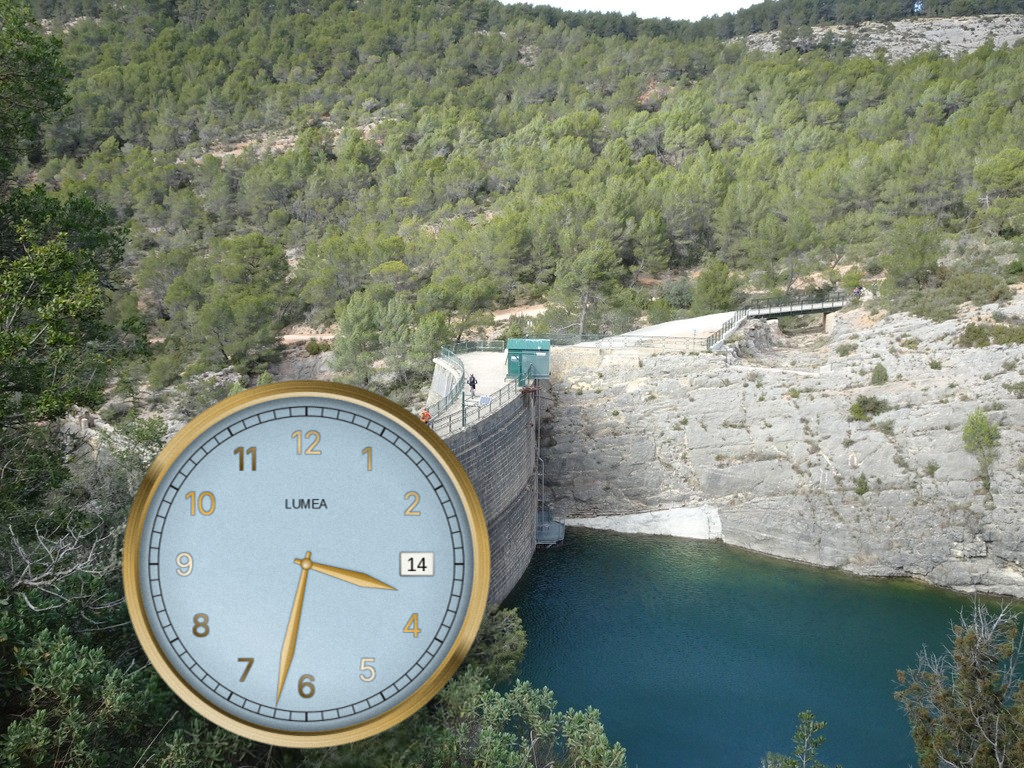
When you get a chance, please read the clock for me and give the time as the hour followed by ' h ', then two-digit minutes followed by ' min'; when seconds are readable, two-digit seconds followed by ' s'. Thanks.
3 h 32 min
